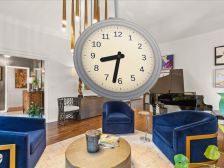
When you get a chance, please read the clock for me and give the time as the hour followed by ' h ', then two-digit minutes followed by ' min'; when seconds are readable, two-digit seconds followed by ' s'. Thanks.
8 h 32 min
